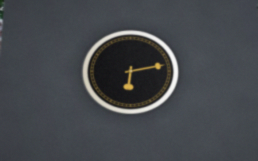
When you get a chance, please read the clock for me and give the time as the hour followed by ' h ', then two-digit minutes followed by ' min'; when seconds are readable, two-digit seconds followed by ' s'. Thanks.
6 h 13 min
